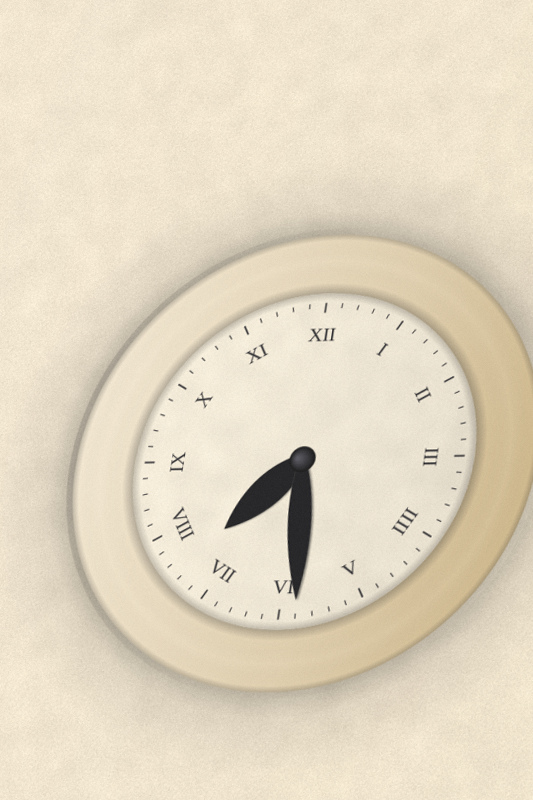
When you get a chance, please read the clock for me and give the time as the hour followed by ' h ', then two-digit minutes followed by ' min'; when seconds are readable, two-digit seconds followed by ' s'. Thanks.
7 h 29 min
